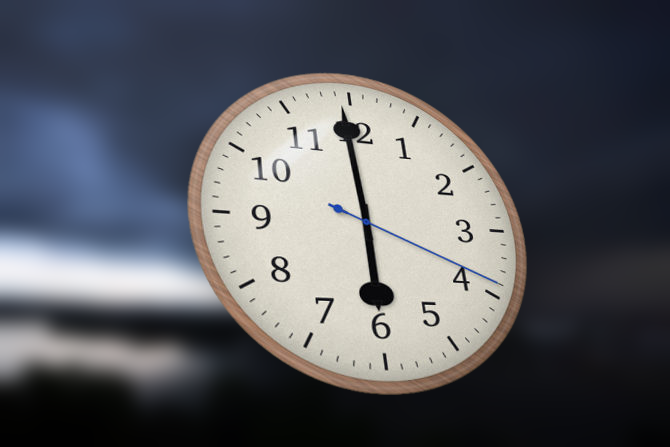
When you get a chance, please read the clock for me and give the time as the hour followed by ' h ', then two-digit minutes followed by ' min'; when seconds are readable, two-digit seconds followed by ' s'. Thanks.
5 h 59 min 19 s
